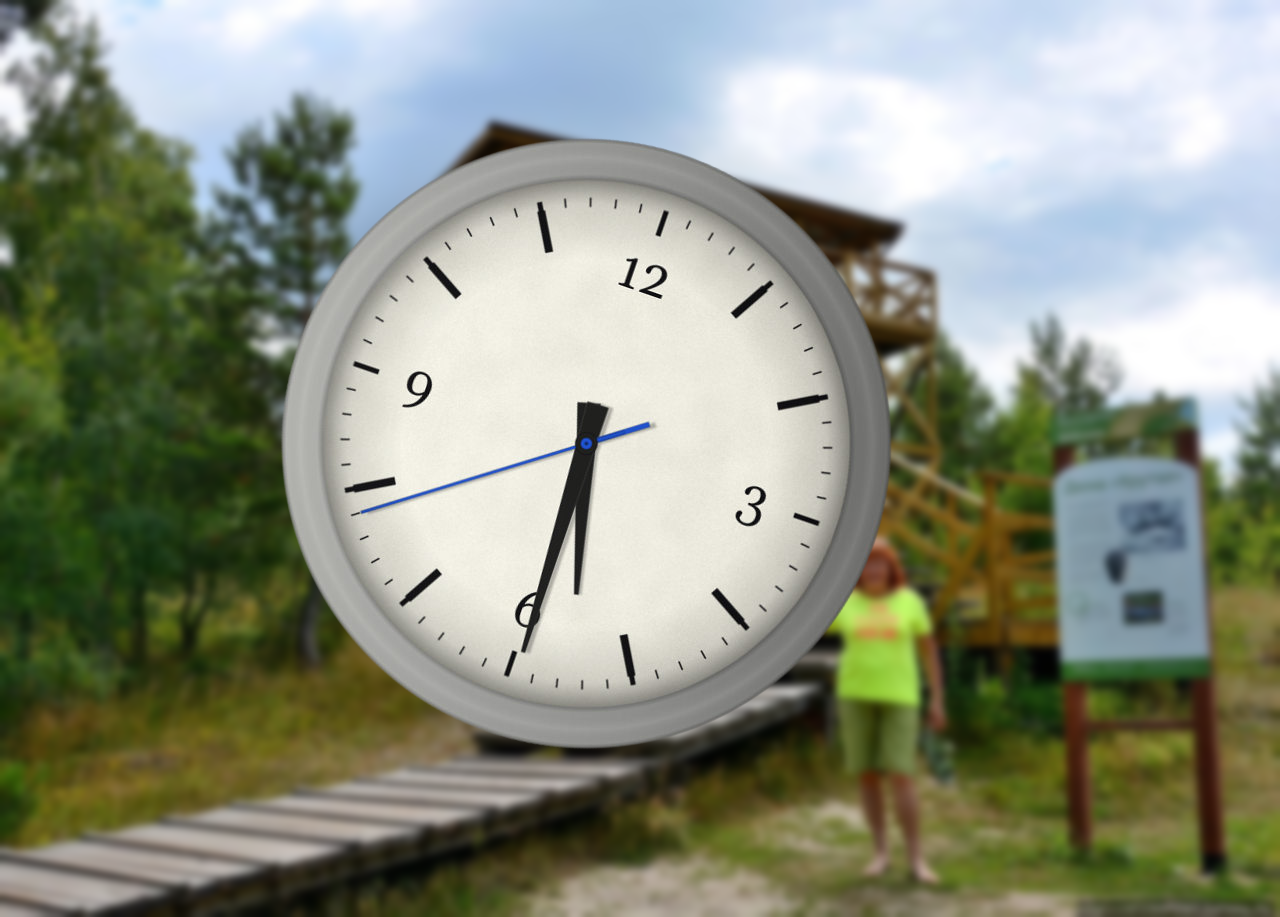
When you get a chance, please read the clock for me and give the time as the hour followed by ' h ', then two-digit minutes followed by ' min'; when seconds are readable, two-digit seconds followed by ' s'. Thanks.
5 h 29 min 39 s
